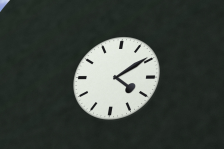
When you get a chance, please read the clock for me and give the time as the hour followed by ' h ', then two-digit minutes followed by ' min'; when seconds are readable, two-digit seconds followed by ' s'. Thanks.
4 h 09 min
